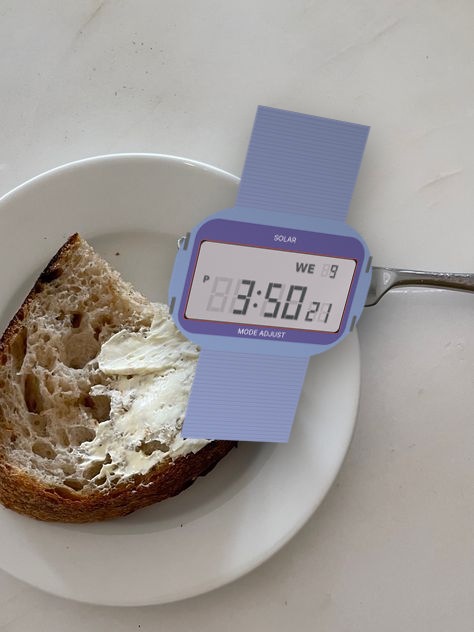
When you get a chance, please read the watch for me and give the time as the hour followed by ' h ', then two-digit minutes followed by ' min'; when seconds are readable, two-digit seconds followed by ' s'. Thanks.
3 h 50 min 21 s
